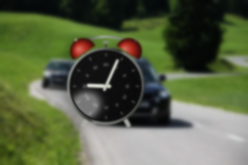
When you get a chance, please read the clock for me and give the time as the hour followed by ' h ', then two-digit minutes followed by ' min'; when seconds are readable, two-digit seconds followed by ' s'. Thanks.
9 h 04 min
